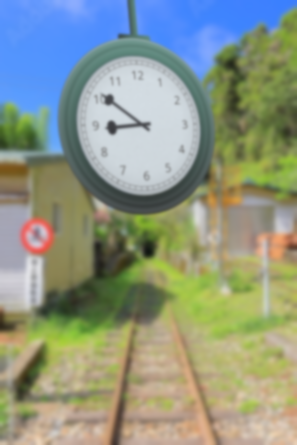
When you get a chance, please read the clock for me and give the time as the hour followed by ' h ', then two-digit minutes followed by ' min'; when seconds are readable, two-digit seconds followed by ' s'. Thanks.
8 h 51 min
